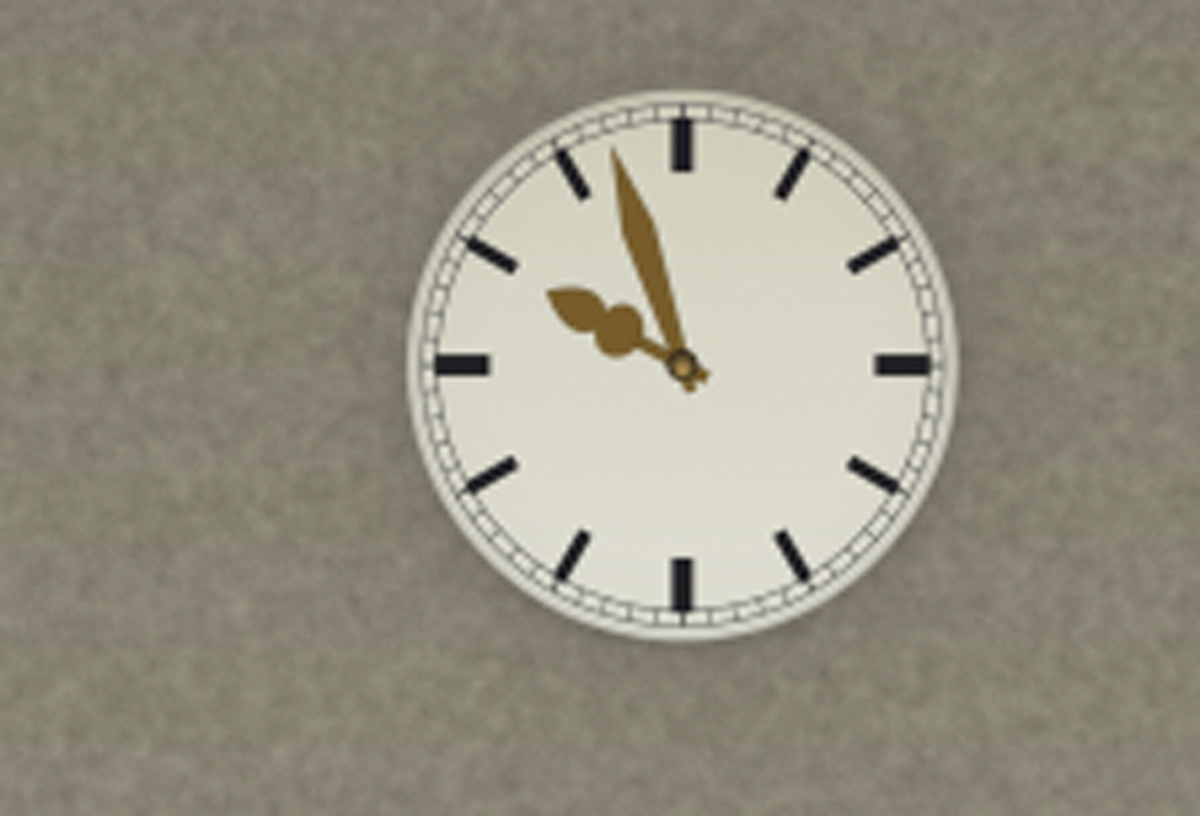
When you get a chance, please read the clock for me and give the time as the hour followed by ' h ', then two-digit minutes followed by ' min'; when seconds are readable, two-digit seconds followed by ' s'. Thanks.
9 h 57 min
